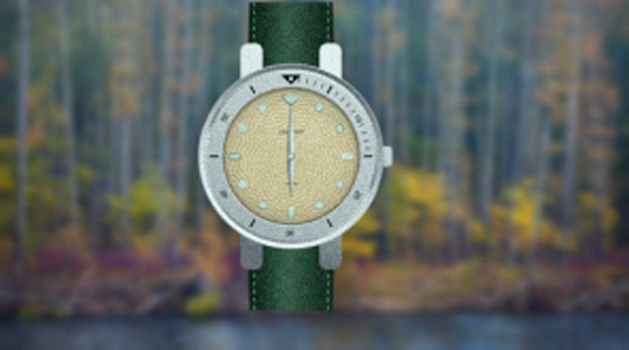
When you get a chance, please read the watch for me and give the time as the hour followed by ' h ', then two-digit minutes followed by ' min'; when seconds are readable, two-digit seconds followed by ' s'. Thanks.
6 h 00 min
